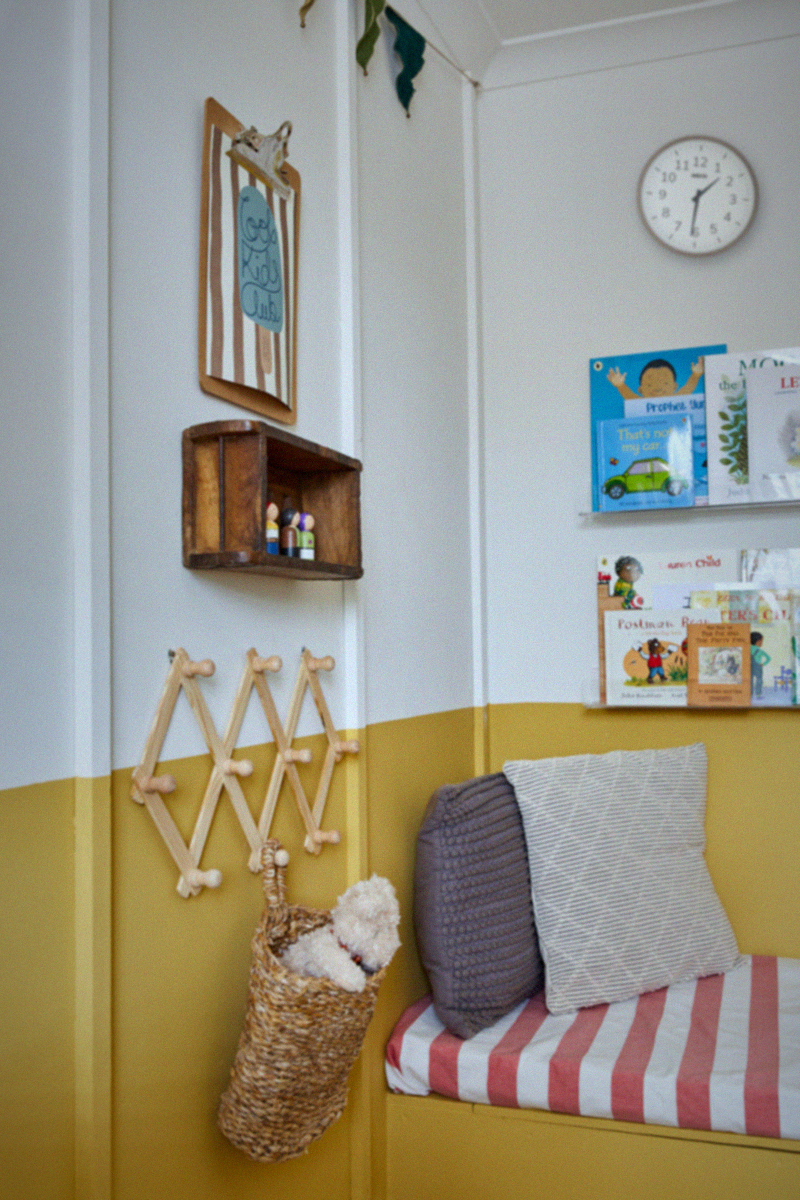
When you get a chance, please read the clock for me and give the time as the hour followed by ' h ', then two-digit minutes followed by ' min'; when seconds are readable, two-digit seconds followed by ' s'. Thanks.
1 h 31 min
